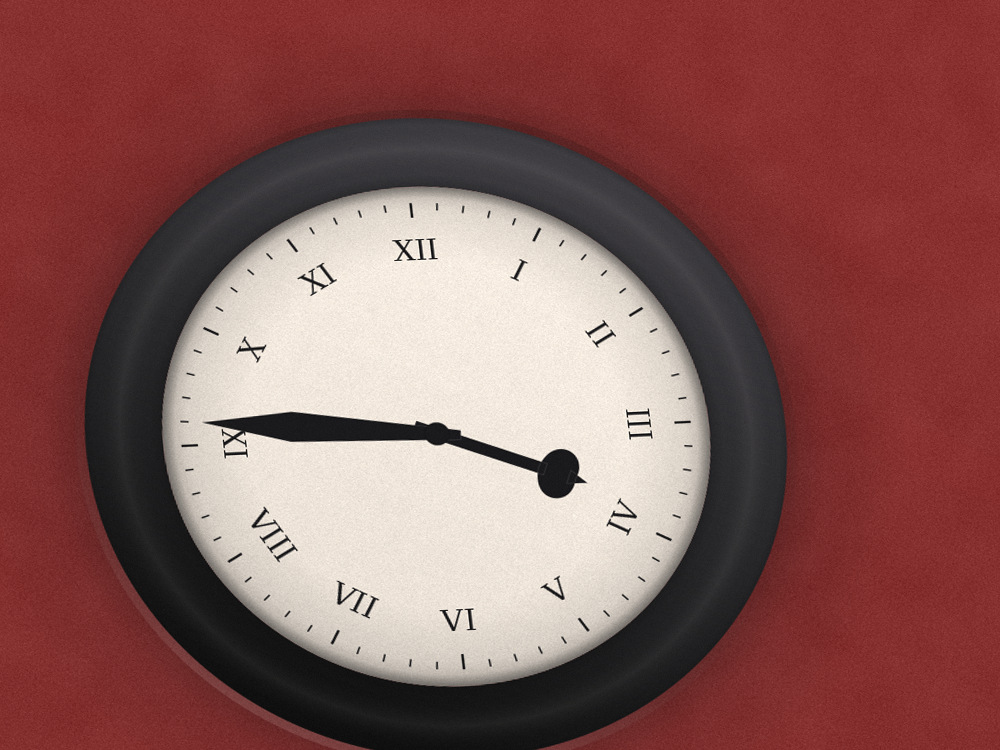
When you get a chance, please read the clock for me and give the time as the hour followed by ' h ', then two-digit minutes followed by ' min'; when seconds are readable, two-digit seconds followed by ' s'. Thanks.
3 h 46 min
